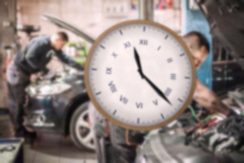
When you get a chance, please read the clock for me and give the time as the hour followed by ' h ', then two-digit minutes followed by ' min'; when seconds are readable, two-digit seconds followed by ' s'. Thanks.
11 h 22 min
